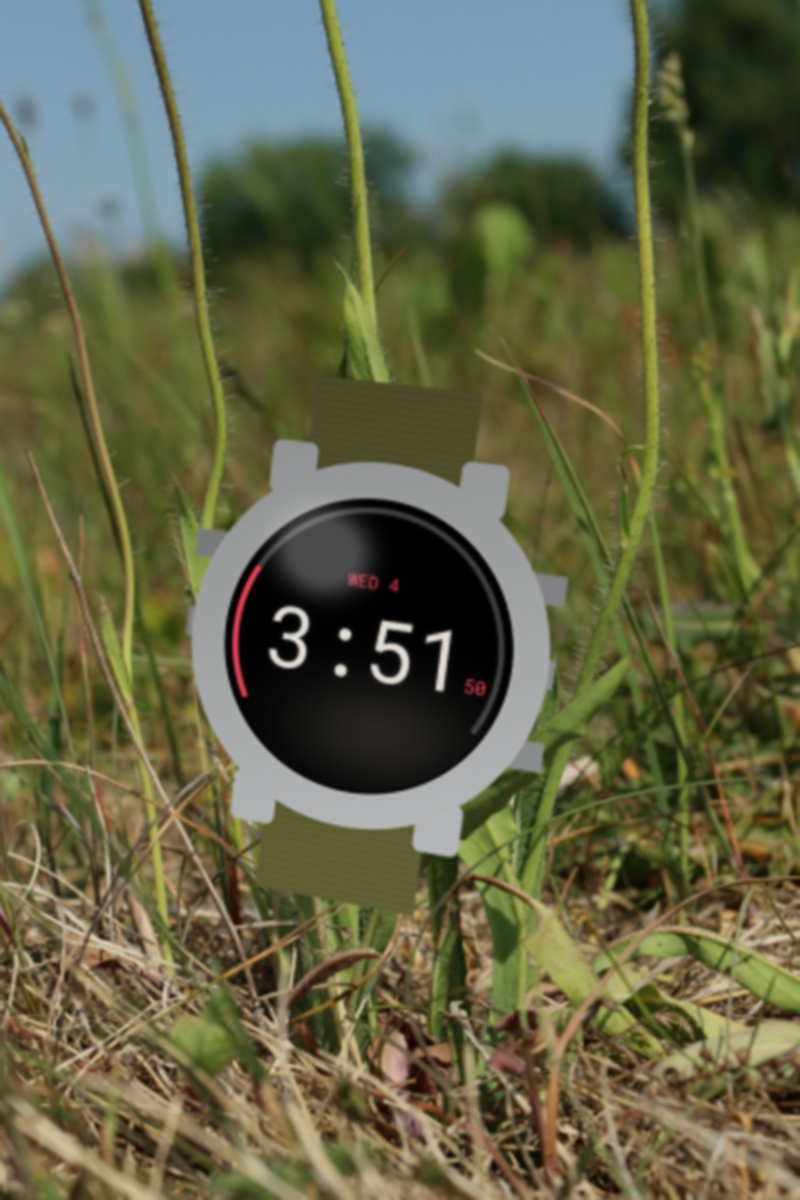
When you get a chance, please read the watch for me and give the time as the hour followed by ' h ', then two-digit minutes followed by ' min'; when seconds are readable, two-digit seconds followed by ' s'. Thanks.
3 h 51 min
